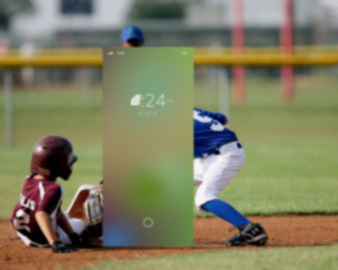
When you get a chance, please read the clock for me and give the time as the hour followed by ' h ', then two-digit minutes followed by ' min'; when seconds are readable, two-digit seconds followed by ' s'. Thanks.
4 h 24 min
